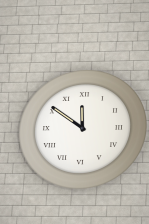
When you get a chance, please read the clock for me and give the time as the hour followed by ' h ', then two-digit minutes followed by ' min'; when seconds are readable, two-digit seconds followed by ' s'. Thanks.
11 h 51 min
